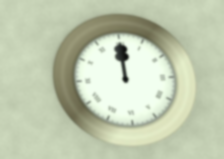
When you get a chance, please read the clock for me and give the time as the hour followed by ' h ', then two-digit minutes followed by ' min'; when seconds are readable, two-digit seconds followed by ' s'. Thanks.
12 h 00 min
